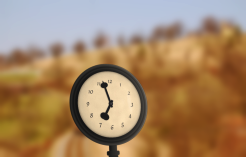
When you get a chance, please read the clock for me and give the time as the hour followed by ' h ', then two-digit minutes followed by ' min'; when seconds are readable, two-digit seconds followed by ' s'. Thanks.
6 h 57 min
